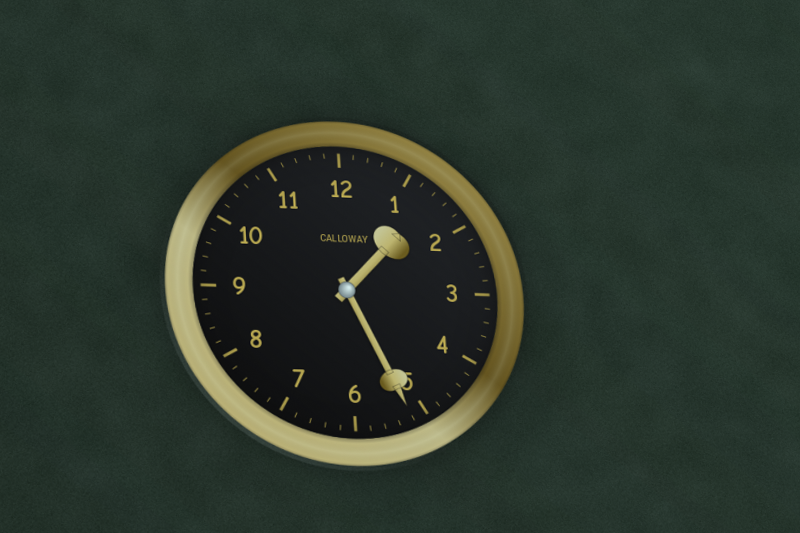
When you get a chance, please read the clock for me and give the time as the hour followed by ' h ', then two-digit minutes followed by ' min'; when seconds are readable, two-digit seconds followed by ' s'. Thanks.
1 h 26 min
